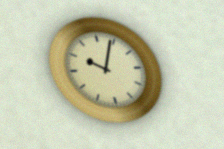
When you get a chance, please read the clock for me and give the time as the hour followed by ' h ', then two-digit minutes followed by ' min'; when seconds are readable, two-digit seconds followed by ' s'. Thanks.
10 h 04 min
